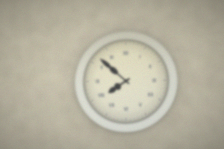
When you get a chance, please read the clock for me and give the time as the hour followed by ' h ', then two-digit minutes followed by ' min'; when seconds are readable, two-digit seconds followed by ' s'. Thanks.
7 h 52 min
